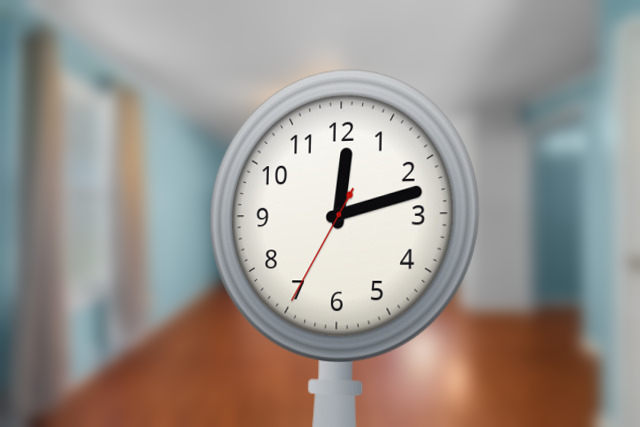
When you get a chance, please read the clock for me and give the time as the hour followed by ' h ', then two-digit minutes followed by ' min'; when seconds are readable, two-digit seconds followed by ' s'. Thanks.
12 h 12 min 35 s
